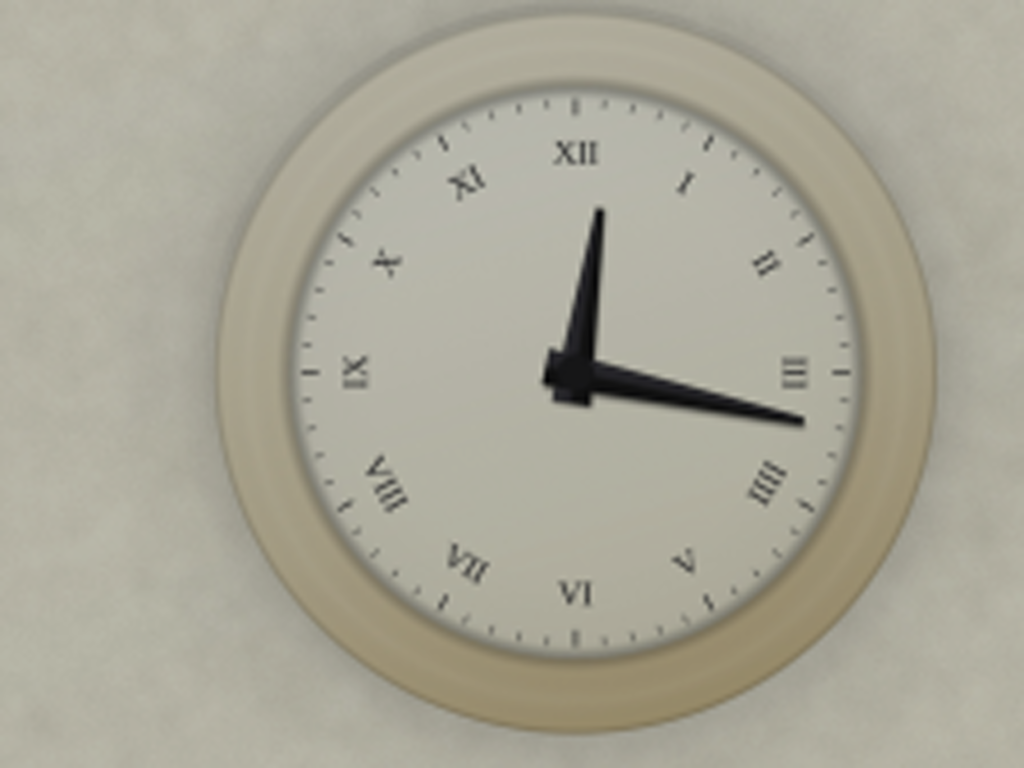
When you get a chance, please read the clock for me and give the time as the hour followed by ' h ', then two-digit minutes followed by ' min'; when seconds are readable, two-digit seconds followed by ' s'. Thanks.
12 h 17 min
